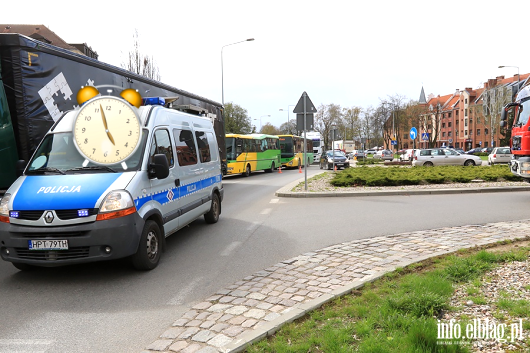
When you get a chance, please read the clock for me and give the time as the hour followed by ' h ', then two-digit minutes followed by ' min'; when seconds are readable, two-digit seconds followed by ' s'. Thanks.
4 h 57 min
